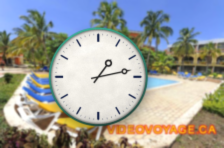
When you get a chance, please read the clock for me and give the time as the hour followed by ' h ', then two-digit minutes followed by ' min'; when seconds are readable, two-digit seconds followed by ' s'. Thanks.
1 h 13 min
